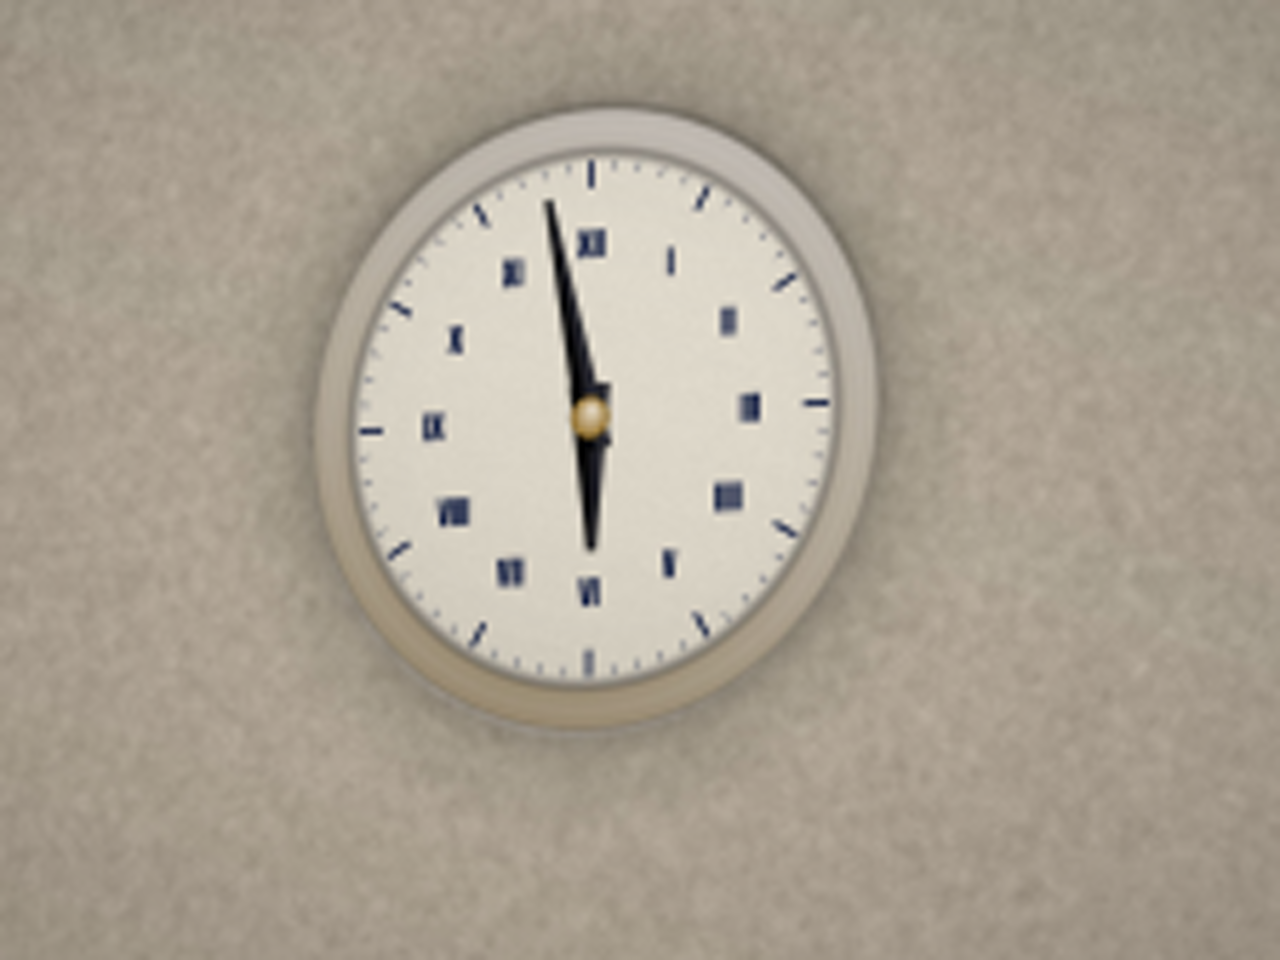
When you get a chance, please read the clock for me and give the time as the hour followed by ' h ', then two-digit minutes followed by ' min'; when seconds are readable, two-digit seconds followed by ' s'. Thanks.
5 h 58 min
